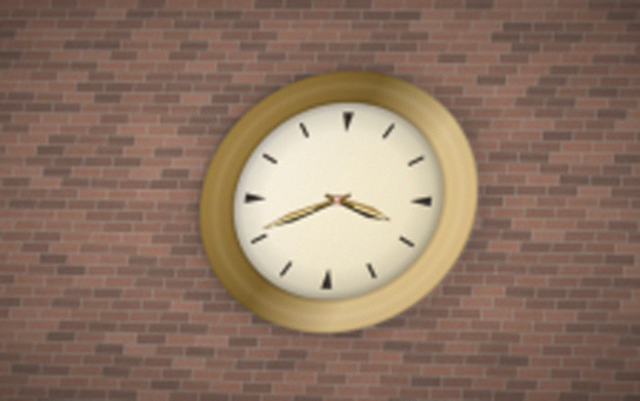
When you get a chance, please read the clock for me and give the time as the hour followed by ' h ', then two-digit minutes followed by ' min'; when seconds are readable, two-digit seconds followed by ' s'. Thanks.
3 h 41 min
